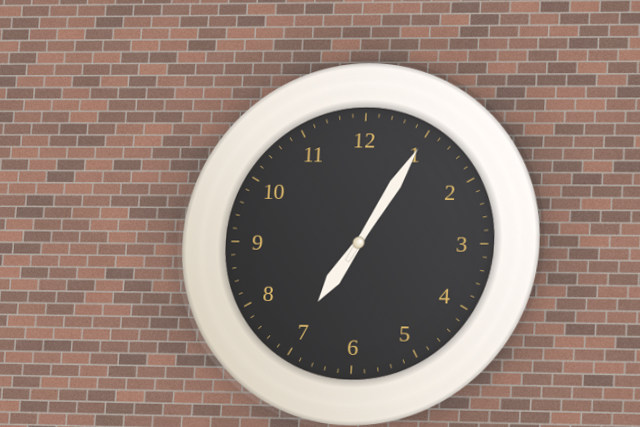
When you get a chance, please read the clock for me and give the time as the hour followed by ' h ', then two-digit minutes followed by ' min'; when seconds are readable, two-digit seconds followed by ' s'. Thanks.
7 h 05 min
